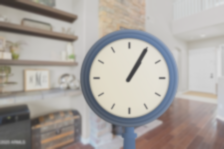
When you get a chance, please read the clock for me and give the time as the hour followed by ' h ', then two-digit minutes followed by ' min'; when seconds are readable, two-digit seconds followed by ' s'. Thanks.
1 h 05 min
